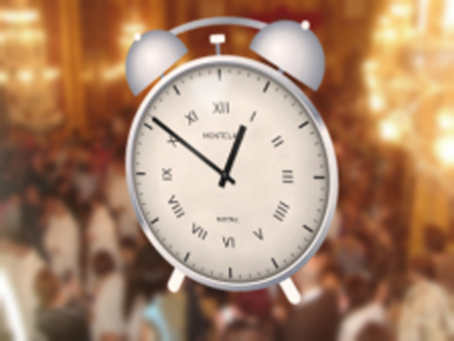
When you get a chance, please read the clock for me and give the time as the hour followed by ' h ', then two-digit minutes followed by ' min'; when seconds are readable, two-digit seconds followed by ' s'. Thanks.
12 h 51 min
